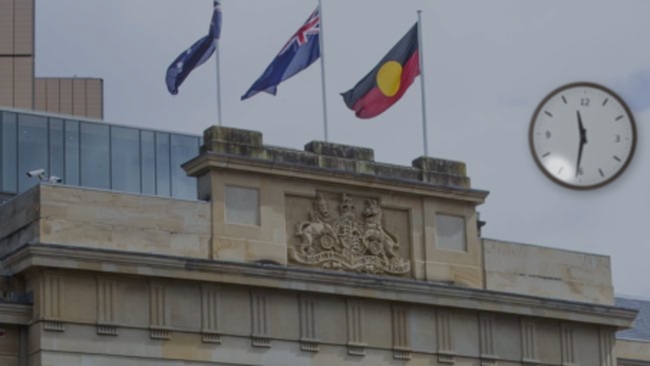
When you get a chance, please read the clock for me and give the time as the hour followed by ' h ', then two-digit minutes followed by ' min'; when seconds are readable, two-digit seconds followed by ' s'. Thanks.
11 h 31 min
